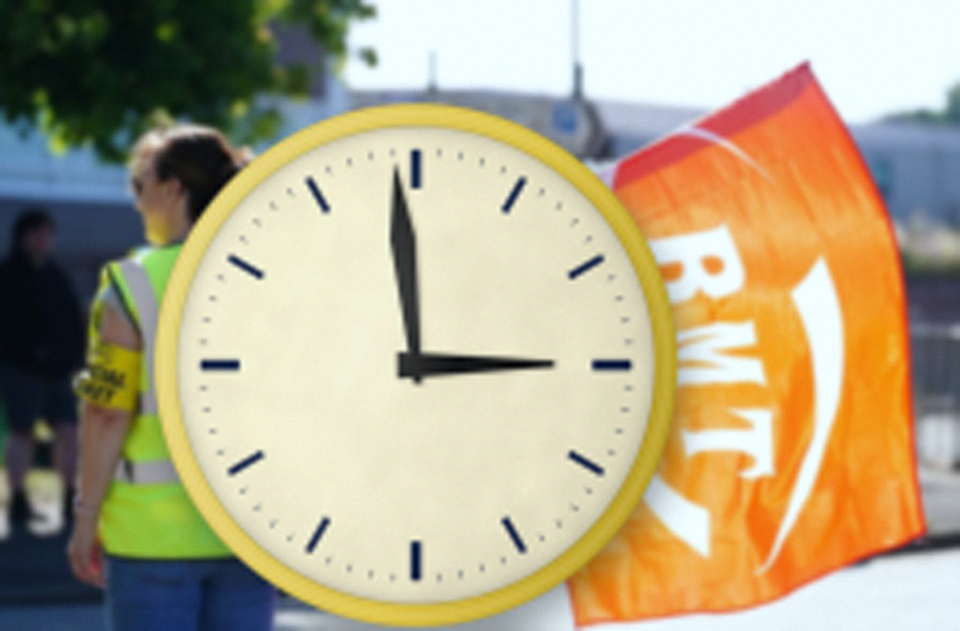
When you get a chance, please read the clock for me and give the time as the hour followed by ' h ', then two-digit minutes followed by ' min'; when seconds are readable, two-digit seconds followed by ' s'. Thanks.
2 h 59 min
